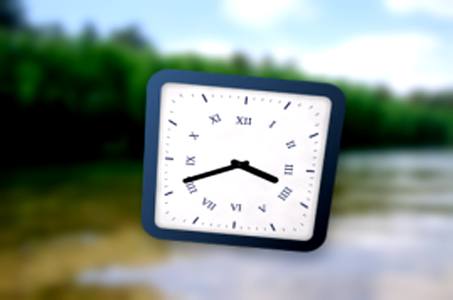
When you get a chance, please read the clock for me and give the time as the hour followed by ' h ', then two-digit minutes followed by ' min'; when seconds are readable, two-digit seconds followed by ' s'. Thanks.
3 h 41 min
